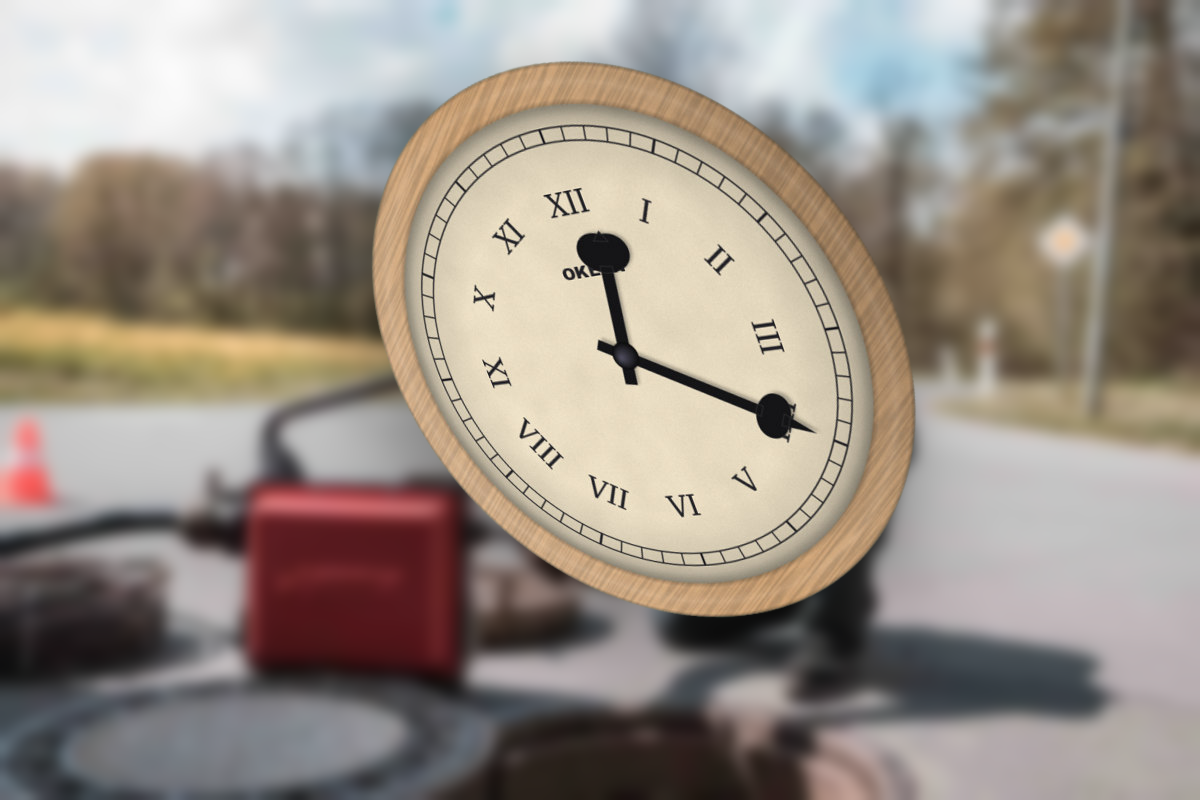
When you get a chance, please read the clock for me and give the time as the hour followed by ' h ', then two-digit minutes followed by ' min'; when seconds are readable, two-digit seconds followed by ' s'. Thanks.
12 h 20 min
